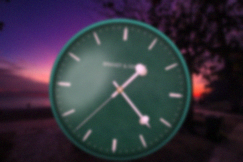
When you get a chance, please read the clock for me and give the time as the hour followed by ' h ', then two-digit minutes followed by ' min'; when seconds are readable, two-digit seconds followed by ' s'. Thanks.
1 h 22 min 37 s
